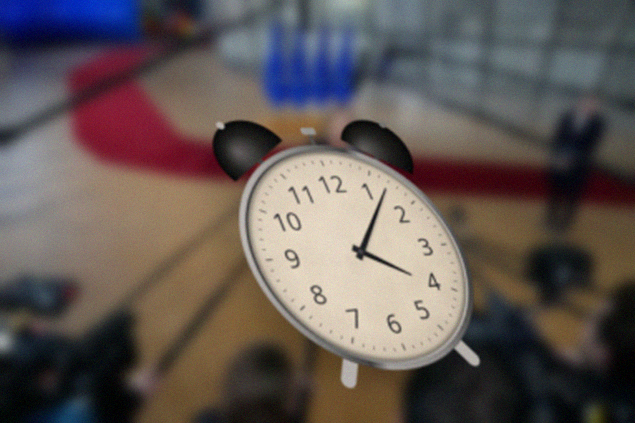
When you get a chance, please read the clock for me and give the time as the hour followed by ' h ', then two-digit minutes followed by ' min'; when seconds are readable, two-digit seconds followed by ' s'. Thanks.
4 h 07 min
